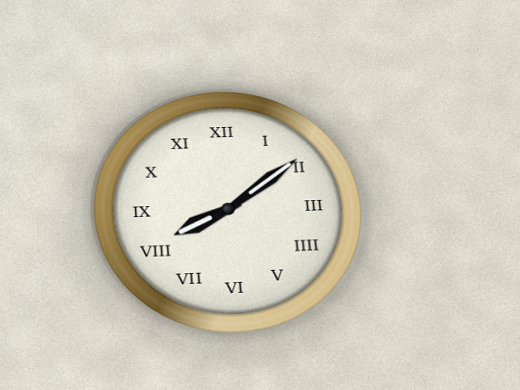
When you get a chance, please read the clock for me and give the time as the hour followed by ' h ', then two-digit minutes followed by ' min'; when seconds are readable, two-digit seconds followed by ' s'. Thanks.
8 h 09 min
